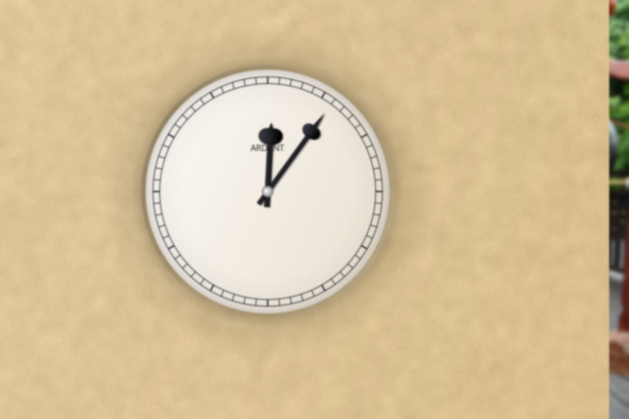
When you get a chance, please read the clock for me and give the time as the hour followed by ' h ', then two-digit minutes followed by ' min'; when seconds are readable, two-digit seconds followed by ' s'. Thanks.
12 h 06 min
